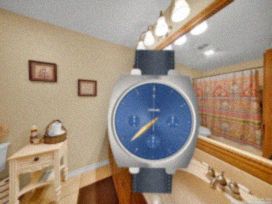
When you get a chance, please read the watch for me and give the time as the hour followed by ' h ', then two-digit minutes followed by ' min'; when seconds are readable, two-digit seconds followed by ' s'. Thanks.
7 h 38 min
